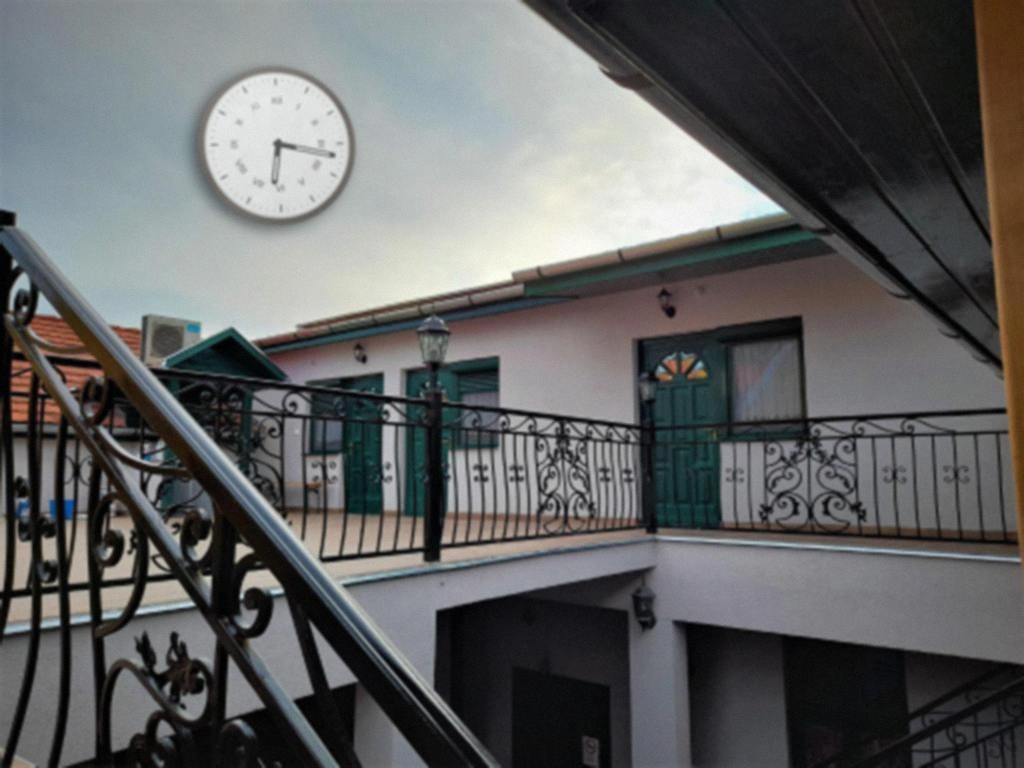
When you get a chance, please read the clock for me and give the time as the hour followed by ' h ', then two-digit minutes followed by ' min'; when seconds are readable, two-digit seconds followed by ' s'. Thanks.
6 h 17 min
